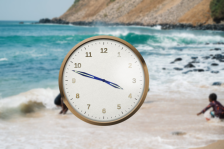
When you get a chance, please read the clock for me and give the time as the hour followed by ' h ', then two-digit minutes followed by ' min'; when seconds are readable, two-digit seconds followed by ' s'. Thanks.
3 h 48 min
